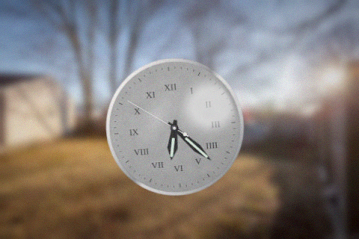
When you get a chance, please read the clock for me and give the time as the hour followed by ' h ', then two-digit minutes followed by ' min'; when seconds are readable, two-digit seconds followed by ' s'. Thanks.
6 h 22 min 51 s
